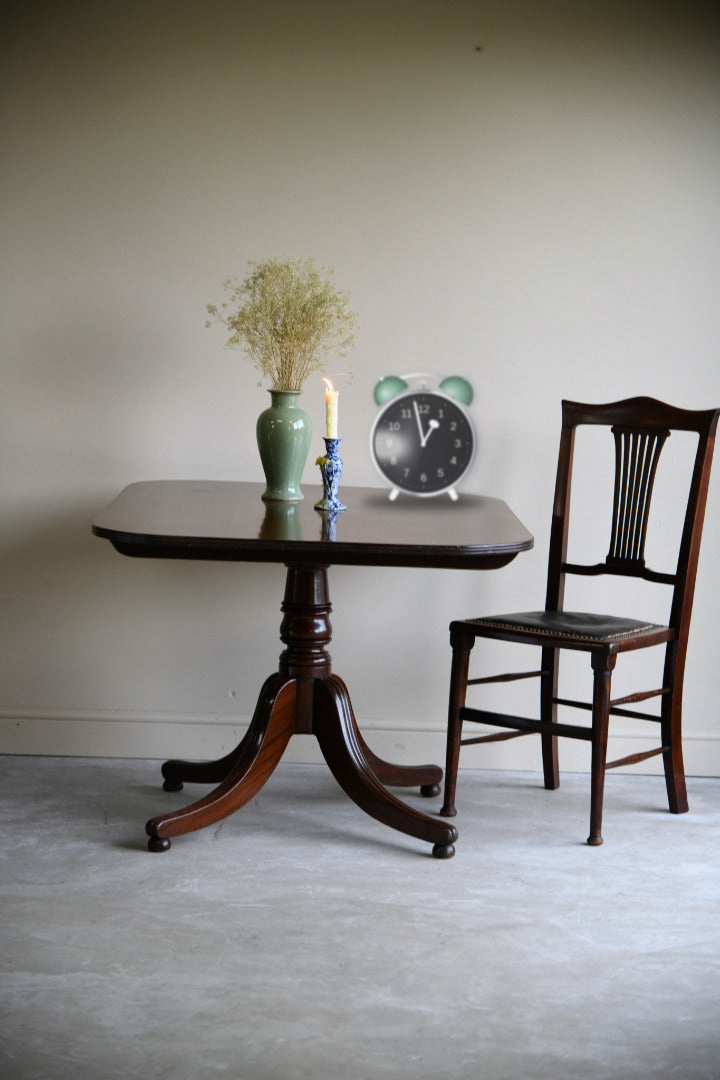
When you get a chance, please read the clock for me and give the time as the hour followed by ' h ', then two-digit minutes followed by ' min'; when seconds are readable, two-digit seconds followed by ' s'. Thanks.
12 h 58 min
